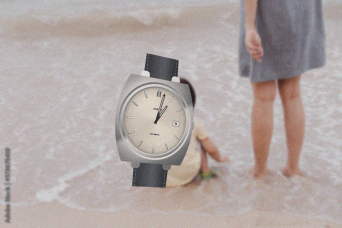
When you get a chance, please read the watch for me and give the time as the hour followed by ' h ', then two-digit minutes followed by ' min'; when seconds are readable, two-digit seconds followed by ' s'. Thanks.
1 h 02 min
